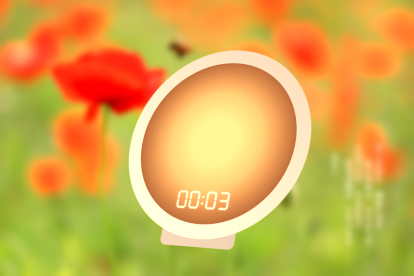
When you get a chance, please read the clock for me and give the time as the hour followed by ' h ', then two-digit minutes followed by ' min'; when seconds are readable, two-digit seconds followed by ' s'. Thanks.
0 h 03 min
